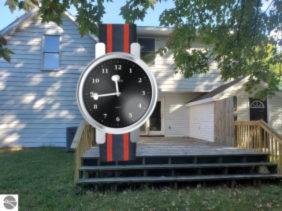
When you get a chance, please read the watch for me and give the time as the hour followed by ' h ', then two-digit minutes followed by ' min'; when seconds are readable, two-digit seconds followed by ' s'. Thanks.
11 h 44 min
